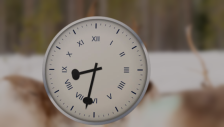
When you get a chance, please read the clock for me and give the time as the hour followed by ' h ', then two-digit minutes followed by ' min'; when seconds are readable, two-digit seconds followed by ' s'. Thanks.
8 h 32 min
